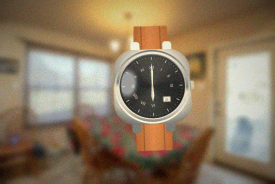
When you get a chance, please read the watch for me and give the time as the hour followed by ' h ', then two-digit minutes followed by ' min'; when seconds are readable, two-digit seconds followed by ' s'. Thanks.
6 h 00 min
